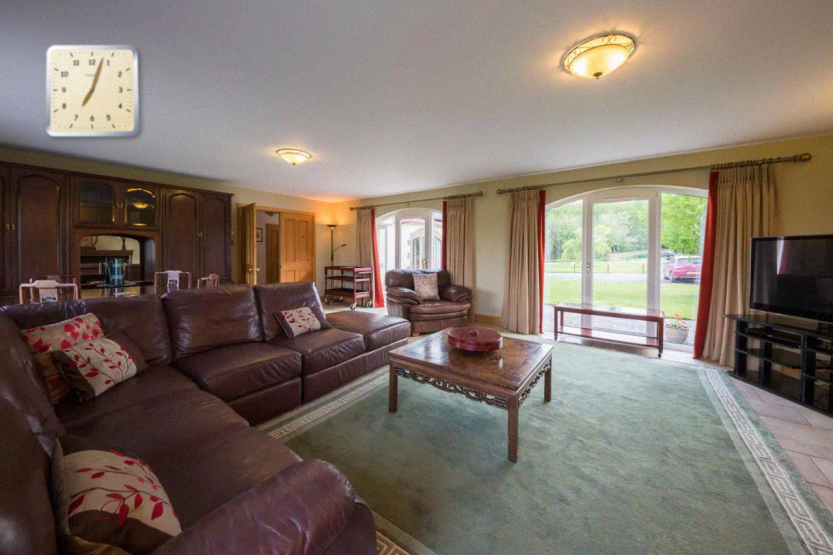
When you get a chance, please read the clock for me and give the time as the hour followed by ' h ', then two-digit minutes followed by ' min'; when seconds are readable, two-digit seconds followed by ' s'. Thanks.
7 h 03 min
